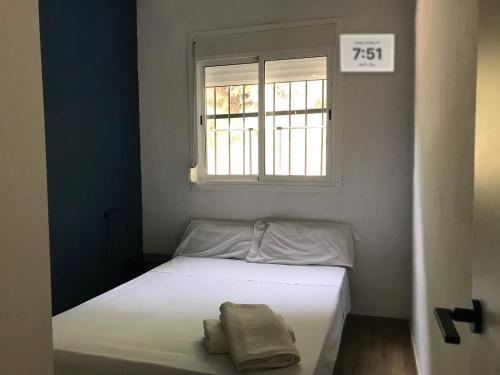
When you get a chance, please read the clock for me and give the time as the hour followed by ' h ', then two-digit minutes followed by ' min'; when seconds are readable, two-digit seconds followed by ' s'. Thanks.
7 h 51 min
